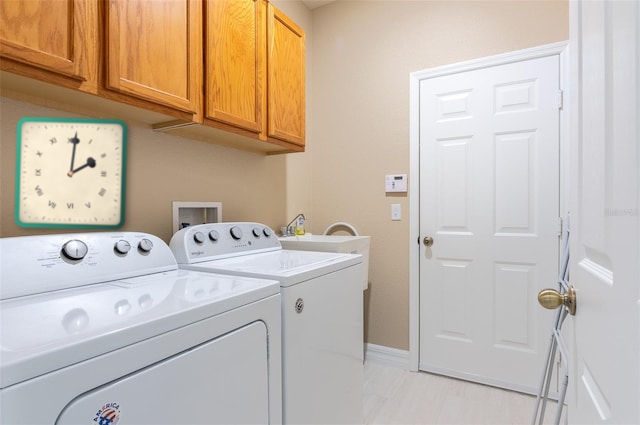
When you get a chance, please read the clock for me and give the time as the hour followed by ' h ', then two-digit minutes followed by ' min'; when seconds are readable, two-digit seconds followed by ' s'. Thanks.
2 h 01 min
